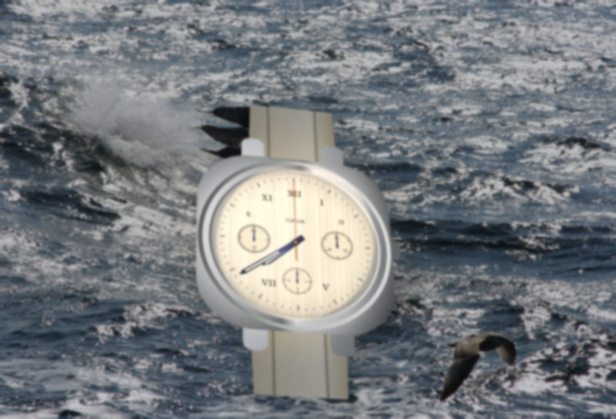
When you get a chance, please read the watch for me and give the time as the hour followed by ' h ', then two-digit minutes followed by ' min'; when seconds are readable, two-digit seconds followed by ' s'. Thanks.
7 h 39 min
